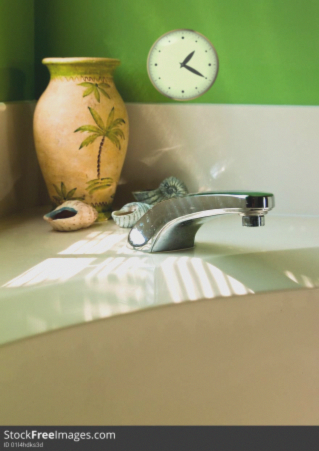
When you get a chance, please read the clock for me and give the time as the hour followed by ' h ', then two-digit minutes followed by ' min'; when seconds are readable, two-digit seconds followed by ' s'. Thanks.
1 h 20 min
